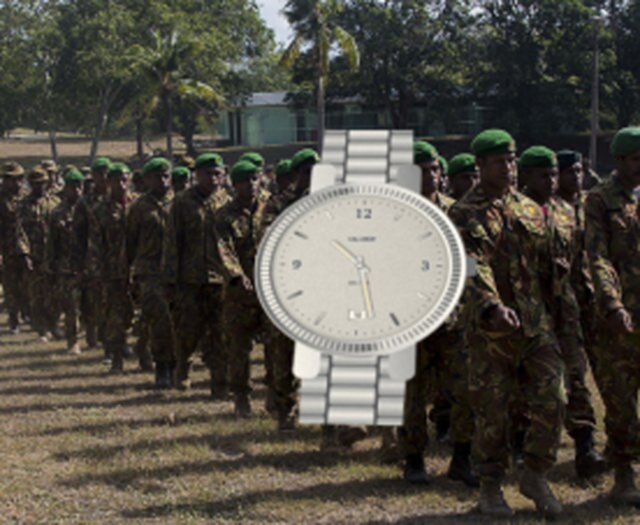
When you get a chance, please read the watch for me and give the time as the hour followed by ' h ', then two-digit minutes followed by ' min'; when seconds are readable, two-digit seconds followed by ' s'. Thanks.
10 h 28 min
